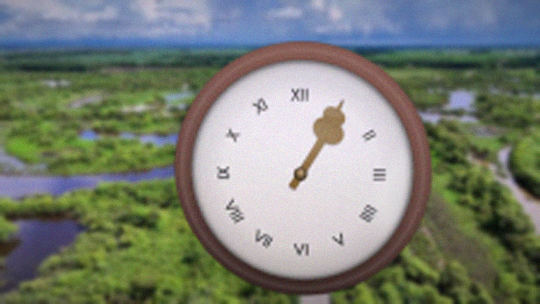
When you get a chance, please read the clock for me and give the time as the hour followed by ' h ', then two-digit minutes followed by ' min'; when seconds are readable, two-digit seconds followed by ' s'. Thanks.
1 h 05 min
